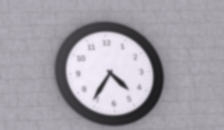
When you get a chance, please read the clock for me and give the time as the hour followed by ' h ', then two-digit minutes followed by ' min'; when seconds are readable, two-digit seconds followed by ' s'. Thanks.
4 h 36 min
